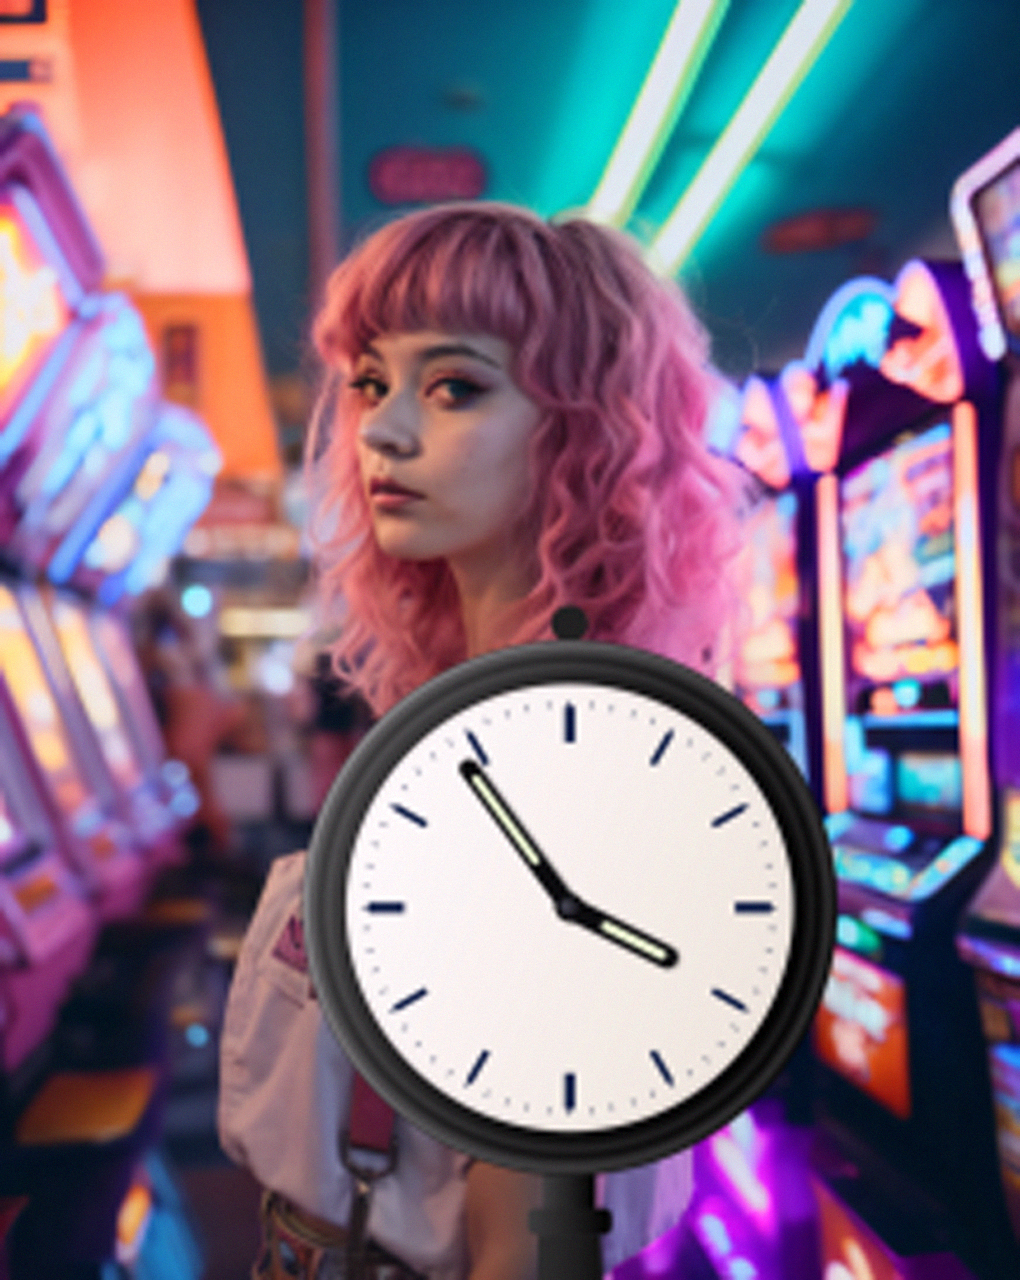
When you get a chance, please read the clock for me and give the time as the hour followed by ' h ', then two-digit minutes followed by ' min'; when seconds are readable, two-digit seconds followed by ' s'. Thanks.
3 h 54 min
